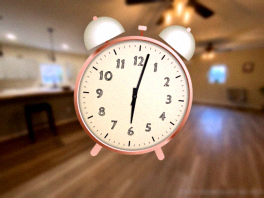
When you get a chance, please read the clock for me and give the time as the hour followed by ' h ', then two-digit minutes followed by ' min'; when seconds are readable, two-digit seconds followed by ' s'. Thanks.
6 h 02 min
